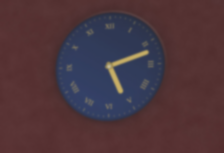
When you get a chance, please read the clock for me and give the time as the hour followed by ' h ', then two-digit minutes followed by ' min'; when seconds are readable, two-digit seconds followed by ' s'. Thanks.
5 h 12 min
